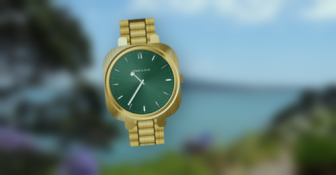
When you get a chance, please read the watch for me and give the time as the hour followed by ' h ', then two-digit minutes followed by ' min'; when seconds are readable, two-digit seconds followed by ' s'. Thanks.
10 h 36 min
